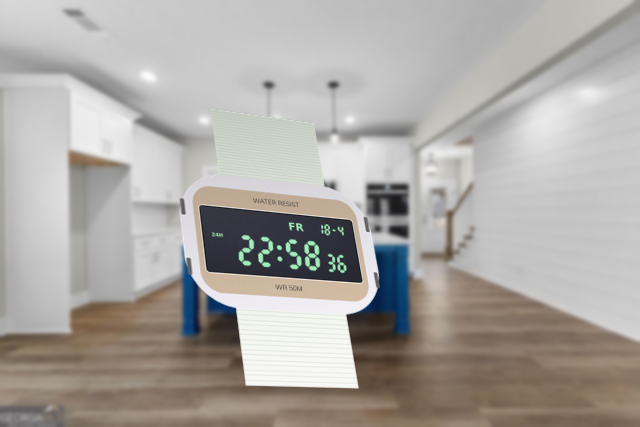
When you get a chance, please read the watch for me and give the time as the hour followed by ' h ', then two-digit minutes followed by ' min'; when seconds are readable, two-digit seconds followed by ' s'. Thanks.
22 h 58 min 36 s
